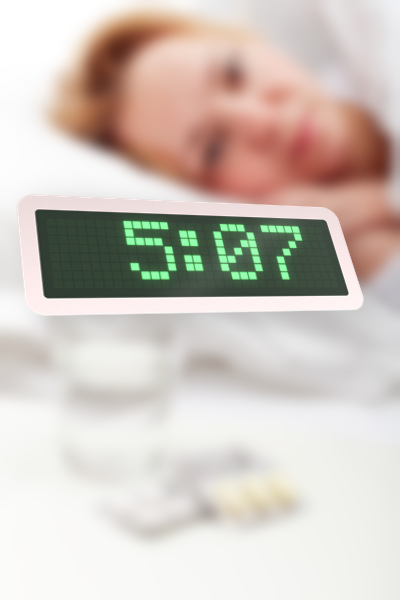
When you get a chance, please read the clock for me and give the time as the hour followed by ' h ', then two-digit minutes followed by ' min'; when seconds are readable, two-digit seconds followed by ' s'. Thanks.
5 h 07 min
